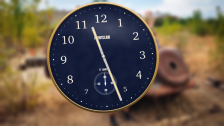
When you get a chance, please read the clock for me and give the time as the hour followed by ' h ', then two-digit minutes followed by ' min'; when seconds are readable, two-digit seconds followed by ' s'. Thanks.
11 h 27 min
